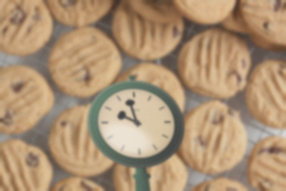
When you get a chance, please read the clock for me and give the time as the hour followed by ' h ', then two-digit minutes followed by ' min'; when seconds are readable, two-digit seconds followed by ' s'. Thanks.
9 h 58 min
